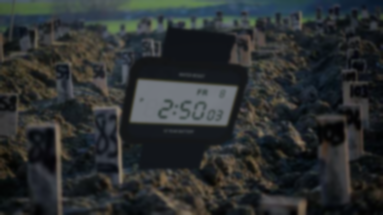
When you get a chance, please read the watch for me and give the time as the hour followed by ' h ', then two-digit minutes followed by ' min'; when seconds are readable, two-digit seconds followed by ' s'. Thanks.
2 h 50 min
